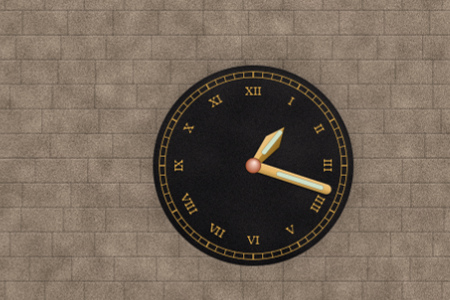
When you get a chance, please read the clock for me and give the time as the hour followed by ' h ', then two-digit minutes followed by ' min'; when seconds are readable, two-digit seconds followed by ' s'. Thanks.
1 h 18 min
